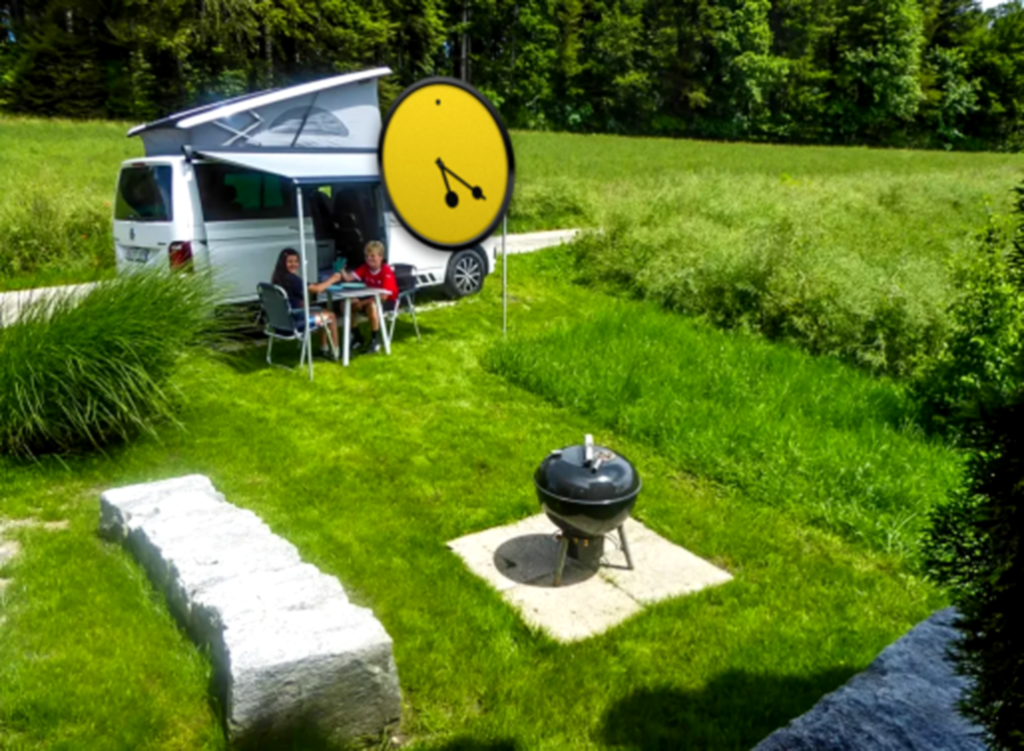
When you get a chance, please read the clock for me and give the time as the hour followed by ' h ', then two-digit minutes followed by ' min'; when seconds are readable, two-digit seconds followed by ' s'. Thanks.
5 h 20 min
